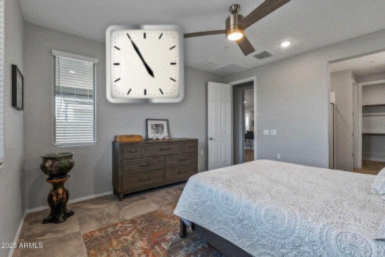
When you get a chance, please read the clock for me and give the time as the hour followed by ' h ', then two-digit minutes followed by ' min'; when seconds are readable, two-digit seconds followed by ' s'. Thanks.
4 h 55 min
